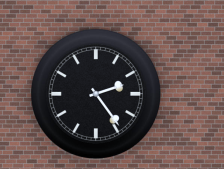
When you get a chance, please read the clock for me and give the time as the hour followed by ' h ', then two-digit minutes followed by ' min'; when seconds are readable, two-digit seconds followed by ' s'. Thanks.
2 h 24 min
